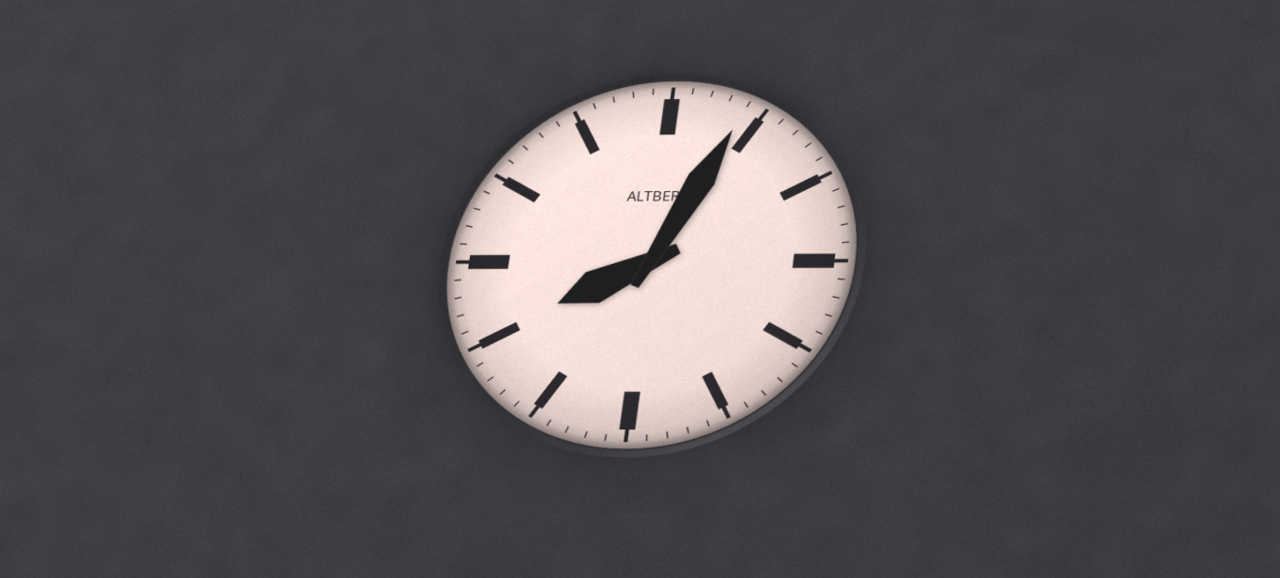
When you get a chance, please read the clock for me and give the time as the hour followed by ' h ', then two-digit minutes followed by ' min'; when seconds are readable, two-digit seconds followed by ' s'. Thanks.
8 h 04 min
